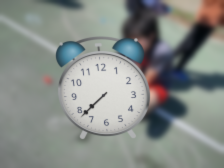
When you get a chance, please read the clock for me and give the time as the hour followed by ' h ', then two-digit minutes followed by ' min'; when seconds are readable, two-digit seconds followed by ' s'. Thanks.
7 h 38 min
